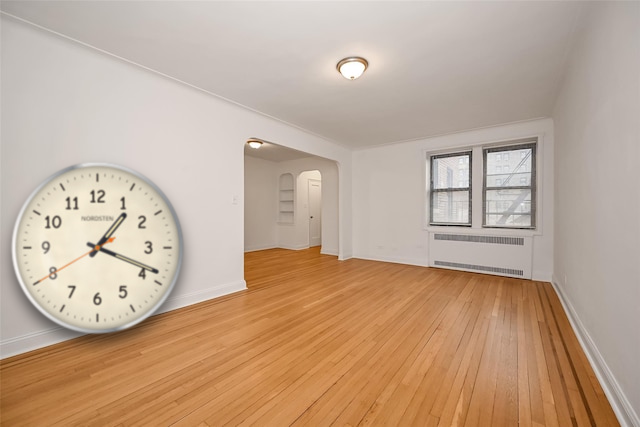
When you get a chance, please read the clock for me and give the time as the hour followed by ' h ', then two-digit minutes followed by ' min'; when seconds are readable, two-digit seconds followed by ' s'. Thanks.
1 h 18 min 40 s
